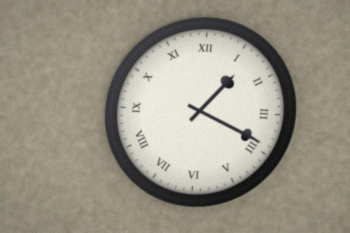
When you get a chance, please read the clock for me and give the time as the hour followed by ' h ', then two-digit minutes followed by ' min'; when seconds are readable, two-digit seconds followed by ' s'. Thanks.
1 h 19 min
